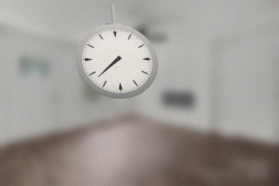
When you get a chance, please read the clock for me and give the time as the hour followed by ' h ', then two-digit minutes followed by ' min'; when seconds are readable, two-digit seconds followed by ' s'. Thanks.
7 h 38 min
